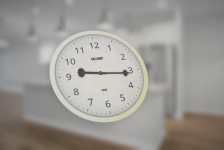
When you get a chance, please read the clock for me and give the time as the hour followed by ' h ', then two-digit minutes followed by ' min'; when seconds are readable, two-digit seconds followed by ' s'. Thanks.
9 h 16 min
